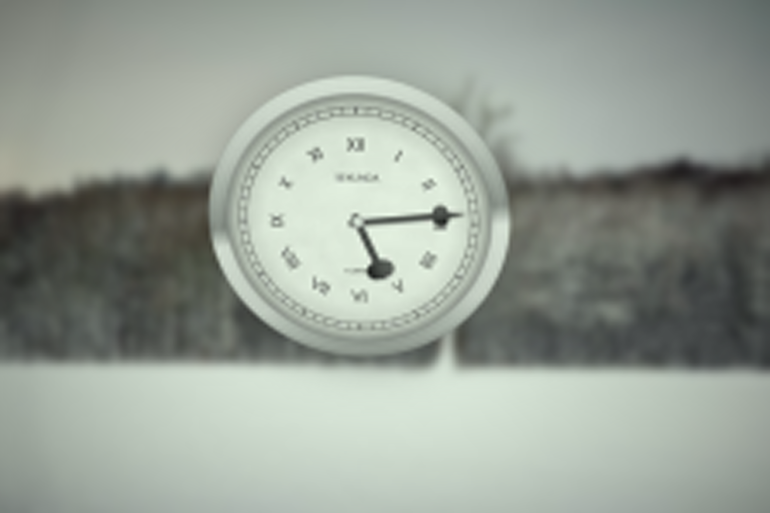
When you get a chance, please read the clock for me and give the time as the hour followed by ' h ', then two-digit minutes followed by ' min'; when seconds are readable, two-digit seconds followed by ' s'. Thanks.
5 h 14 min
